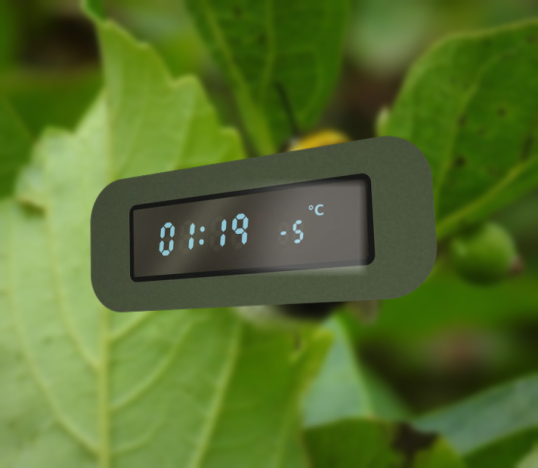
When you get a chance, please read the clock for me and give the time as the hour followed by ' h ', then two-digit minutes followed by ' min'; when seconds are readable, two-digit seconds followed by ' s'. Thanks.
1 h 19 min
